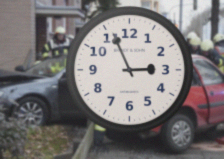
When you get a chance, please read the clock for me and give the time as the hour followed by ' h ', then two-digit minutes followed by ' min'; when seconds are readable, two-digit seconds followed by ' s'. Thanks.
2 h 56 min
